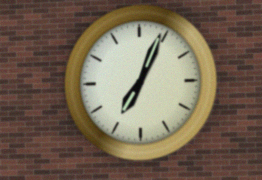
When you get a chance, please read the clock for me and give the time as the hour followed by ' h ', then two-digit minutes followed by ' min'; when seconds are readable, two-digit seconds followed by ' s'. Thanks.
7 h 04 min
